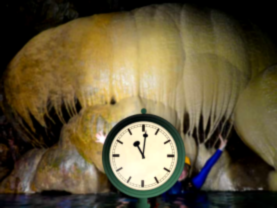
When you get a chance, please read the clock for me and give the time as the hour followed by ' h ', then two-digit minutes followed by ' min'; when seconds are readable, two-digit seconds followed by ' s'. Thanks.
11 h 01 min
